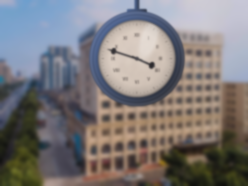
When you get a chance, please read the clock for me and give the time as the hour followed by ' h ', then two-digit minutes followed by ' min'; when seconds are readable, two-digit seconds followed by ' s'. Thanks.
3 h 48 min
